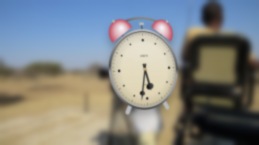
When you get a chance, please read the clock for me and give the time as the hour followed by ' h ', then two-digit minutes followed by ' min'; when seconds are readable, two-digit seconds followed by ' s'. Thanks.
5 h 32 min
